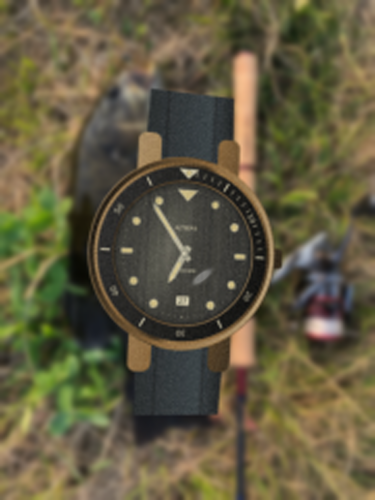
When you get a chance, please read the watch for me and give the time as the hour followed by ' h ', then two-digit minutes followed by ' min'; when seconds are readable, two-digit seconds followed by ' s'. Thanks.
6 h 54 min
